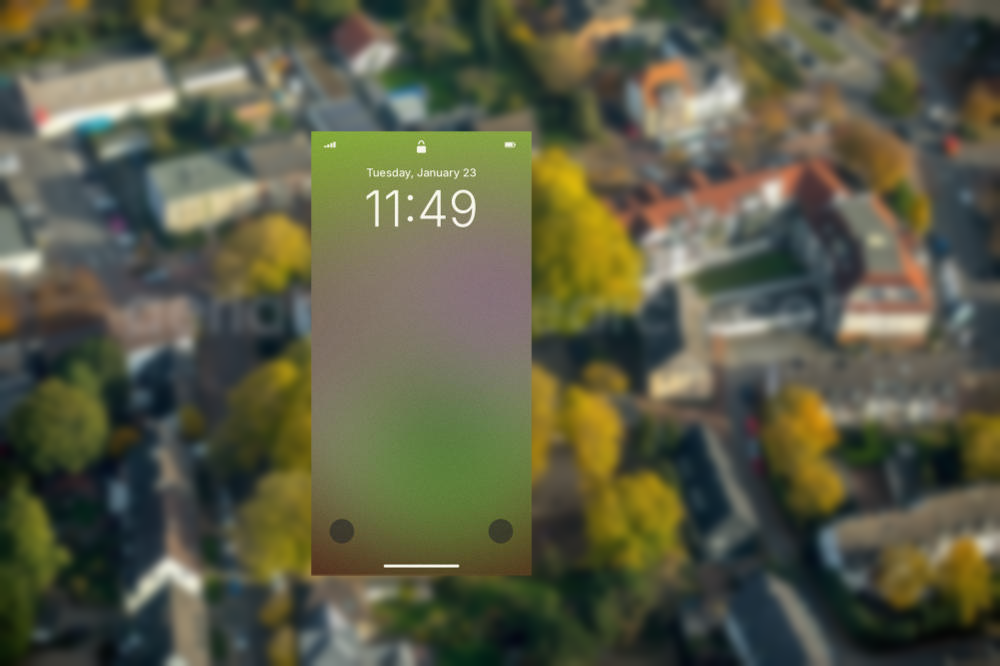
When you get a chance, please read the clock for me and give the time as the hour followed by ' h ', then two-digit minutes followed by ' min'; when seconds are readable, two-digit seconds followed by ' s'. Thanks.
11 h 49 min
